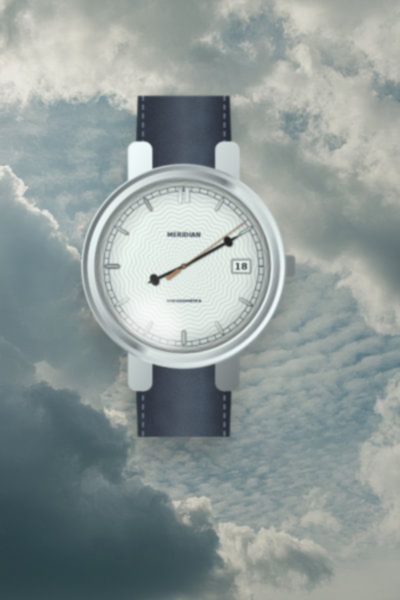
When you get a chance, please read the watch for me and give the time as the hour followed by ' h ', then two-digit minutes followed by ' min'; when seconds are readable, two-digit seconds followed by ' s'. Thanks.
8 h 10 min 09 s
